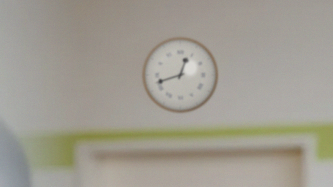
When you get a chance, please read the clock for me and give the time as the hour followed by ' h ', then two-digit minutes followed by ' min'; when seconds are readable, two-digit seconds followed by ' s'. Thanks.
12 h 42 min
